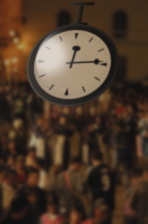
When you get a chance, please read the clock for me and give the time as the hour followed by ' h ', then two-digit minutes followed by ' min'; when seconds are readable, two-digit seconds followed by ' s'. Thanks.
12 h 14 min
